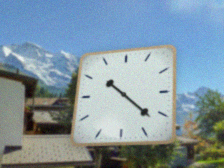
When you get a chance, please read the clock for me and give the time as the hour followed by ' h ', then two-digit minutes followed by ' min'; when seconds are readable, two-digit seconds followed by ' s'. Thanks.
10 h 22 min
